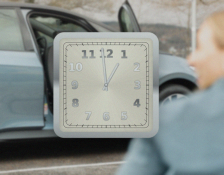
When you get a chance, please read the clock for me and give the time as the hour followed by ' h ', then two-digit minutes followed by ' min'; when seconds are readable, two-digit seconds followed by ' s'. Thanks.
12 h 59 min
